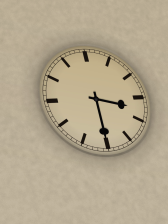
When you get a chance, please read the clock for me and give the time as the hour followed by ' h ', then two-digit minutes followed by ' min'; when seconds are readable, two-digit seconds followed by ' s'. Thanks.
3 h 30 min
